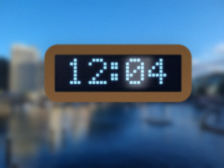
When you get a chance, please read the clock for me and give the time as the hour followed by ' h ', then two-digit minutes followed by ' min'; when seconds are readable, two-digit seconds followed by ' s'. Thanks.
12 h 04 min
